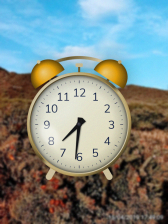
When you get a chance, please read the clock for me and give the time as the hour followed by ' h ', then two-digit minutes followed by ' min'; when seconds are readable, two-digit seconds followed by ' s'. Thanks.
7 h 31 min
